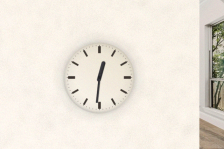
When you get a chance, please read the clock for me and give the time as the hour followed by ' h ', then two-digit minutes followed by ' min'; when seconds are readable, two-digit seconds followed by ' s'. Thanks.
12 h 31 min
